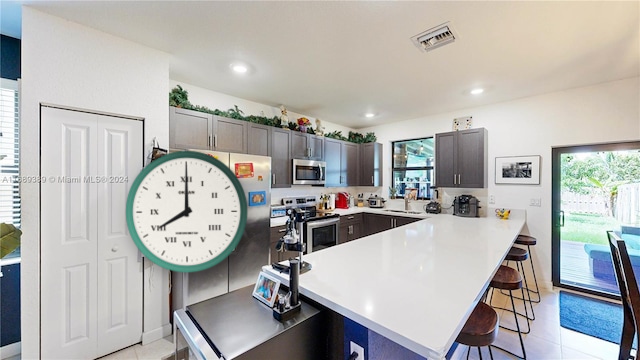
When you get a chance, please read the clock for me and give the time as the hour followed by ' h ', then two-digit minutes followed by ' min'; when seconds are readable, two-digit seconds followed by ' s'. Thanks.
8 h 00 min
